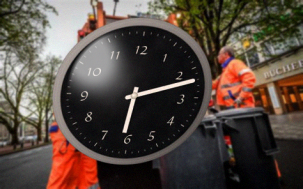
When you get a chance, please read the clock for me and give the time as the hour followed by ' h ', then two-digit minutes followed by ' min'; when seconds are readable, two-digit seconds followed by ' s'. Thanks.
6 h 12 min
